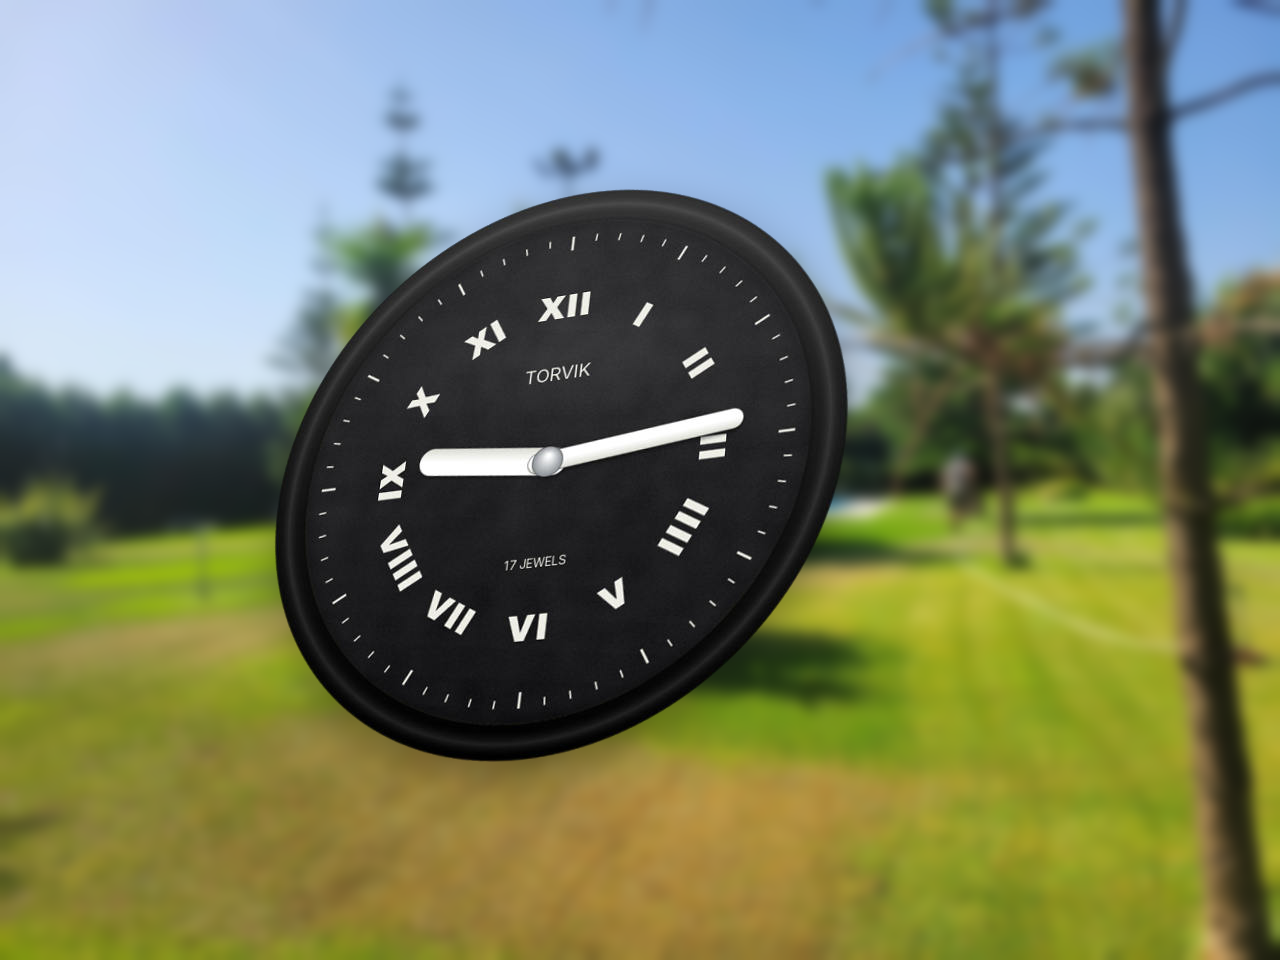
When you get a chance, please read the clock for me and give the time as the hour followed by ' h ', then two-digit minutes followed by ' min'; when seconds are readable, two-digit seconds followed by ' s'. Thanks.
9 h 14 min
